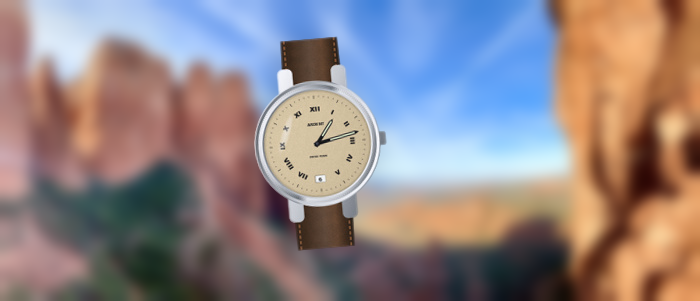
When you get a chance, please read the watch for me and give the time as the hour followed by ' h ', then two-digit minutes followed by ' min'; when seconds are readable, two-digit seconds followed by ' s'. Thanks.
1 h 13 min
